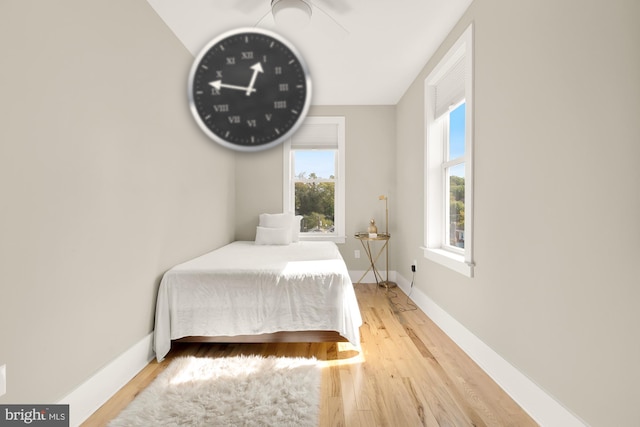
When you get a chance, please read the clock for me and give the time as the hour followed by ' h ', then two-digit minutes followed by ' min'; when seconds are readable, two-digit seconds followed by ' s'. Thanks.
12 h 47 min
